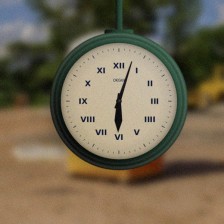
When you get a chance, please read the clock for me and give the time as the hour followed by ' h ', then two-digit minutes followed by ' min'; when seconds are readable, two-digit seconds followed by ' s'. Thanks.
6 h 03 min
